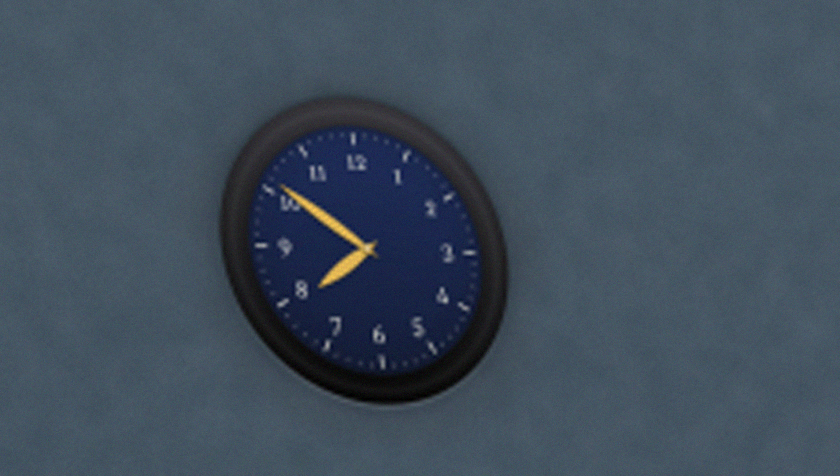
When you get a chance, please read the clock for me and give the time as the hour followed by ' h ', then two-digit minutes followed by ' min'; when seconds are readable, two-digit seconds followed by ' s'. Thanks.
7 h 51 min
